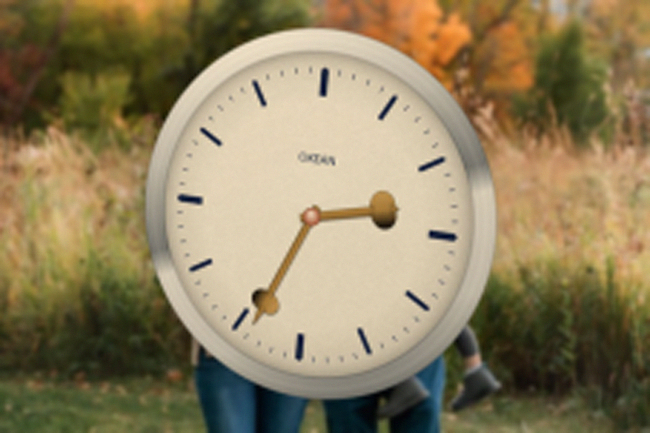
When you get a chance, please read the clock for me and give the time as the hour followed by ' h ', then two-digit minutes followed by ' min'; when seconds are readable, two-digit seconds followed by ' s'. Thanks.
2 h 34 min
